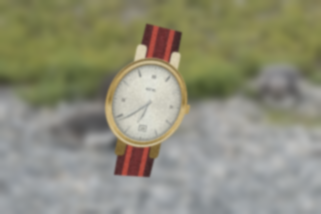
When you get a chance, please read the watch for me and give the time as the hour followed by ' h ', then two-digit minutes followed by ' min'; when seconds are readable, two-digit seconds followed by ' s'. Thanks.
6 h 39 min
